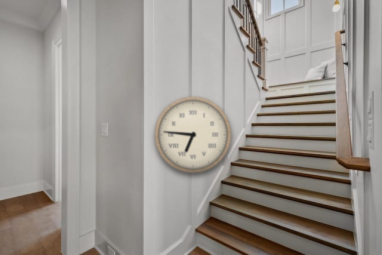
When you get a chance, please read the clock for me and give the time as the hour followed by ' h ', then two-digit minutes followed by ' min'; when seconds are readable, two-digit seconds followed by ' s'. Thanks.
6 h 46 min
